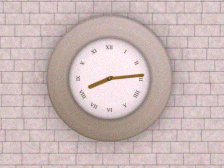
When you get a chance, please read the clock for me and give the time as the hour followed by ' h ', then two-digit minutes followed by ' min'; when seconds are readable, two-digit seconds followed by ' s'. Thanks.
8 h 14 min
